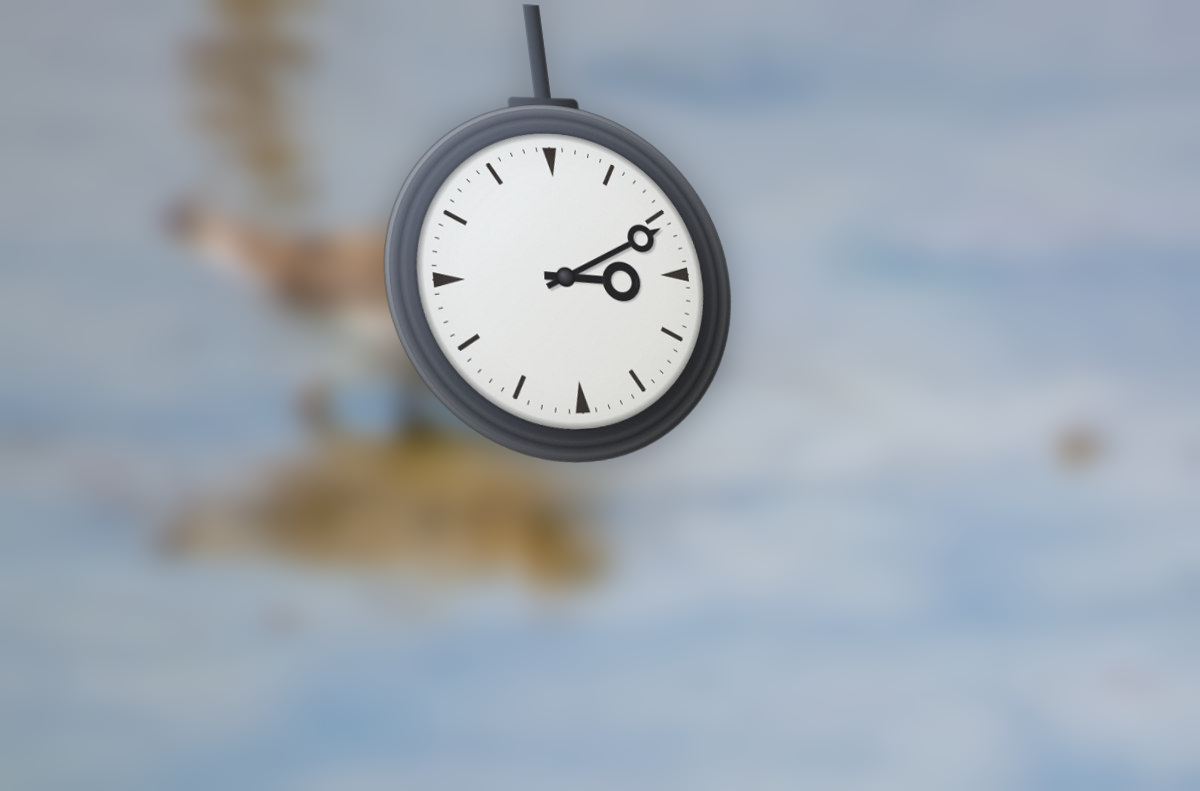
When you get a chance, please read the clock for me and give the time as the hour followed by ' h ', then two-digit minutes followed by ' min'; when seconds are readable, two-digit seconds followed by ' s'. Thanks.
3 h 11 min
